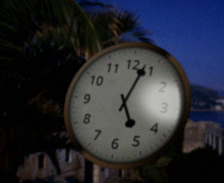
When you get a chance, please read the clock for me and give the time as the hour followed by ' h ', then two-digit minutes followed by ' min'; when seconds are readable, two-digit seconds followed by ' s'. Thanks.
5 h 03 min
